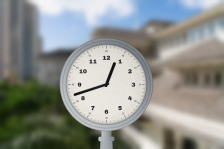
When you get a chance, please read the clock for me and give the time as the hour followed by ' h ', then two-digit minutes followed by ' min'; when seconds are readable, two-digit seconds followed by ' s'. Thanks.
12 h 42 min
